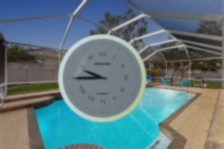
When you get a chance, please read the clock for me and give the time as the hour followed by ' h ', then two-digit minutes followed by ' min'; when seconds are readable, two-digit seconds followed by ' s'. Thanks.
9 h 45 min
